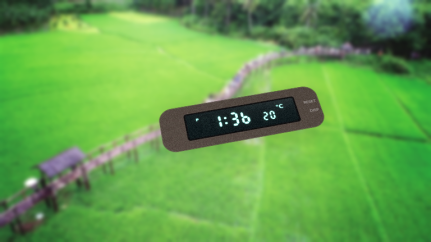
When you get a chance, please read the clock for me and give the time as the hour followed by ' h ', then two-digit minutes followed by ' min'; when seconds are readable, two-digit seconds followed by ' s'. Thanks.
1 h 36 min
